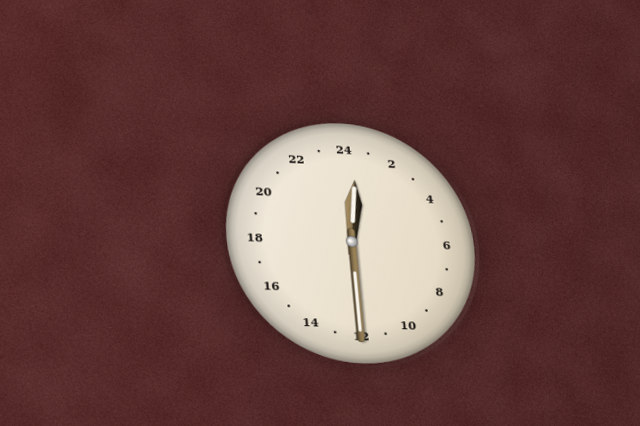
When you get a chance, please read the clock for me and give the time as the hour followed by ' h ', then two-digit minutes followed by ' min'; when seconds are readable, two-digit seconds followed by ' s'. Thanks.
0 h 30 min
